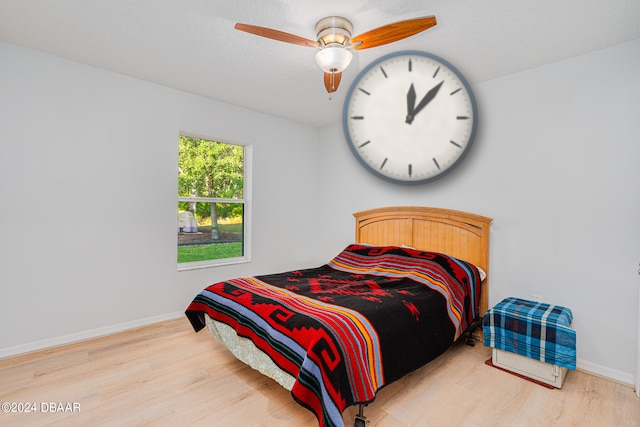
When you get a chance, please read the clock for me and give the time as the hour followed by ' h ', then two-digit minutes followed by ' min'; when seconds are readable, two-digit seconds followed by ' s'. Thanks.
12 h 07 min
